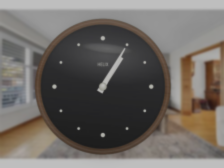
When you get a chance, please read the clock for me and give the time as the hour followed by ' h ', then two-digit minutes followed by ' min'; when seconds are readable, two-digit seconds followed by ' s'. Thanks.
1 h 05 min
